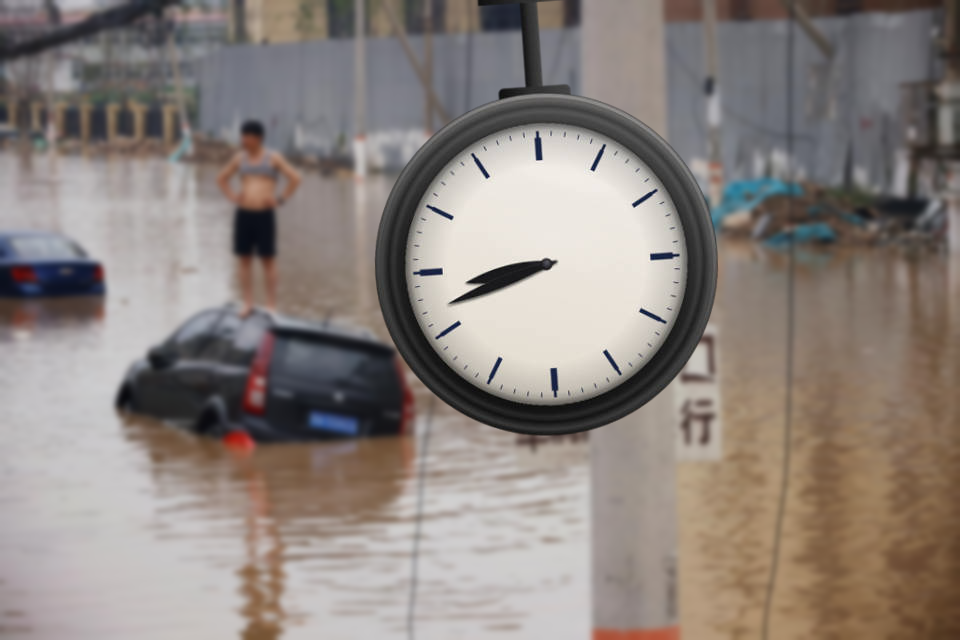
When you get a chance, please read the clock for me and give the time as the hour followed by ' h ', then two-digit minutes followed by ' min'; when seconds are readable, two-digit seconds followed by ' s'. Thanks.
8 h 42 min
